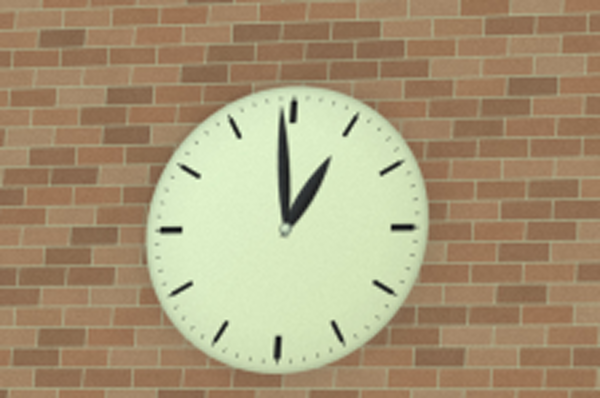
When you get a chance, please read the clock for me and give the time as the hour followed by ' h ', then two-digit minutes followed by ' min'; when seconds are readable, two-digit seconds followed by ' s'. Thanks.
12 h 59 min
